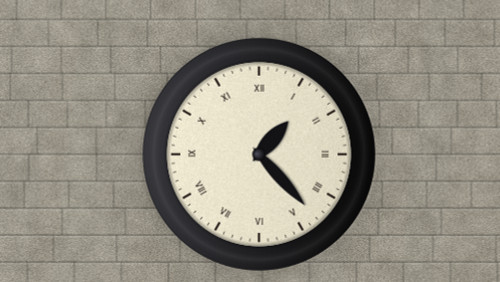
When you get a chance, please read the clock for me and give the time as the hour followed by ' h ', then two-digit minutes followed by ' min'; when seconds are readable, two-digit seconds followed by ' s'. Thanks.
1 h 23 min
